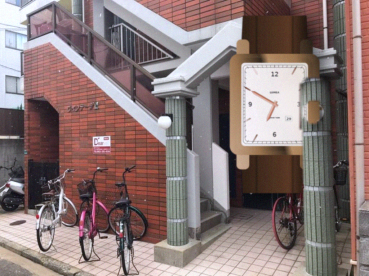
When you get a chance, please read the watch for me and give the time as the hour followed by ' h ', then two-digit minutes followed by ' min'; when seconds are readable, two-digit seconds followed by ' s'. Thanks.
6 h 50 min
